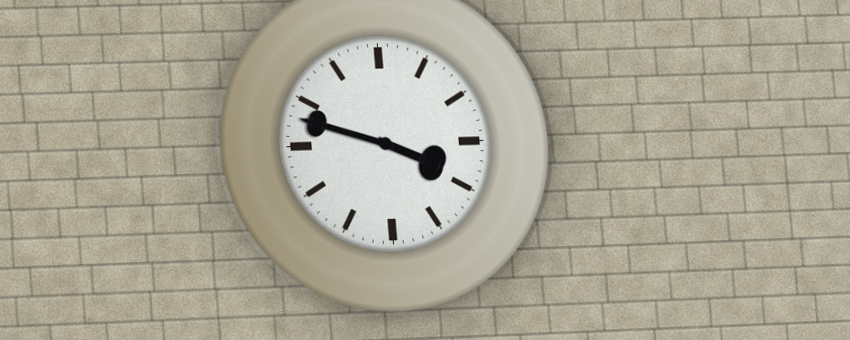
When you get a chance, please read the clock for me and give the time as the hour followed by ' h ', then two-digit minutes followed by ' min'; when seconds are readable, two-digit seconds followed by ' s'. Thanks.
3 h 48 min
